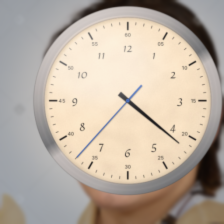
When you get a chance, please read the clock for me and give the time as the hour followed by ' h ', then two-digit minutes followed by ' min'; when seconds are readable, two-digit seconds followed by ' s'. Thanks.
4 h 21 min 37 s
